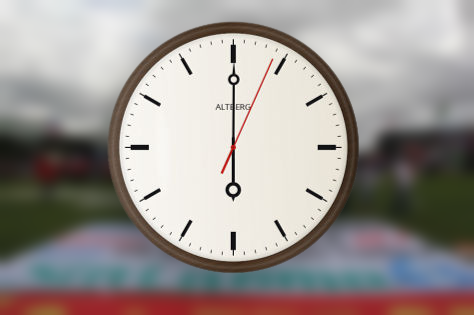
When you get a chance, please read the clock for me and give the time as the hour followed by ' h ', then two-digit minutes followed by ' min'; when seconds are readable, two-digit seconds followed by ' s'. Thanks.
6 h 00 min 04 s
